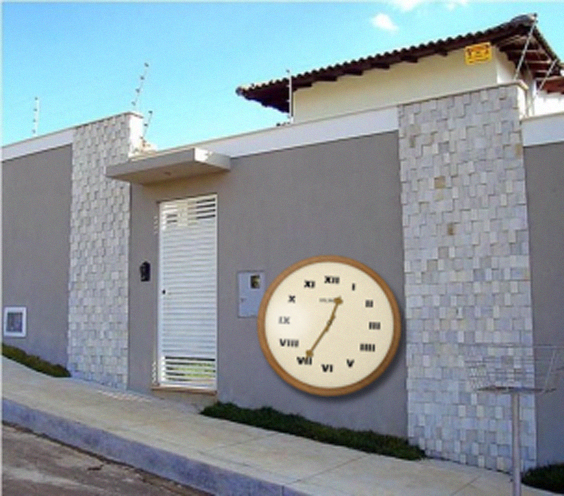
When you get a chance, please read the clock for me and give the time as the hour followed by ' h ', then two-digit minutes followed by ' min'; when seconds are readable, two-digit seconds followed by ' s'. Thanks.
12 h 35 min
